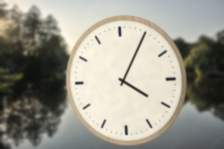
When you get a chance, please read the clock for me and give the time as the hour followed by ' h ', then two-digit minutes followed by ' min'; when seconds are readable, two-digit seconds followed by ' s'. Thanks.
4 h 05 min
